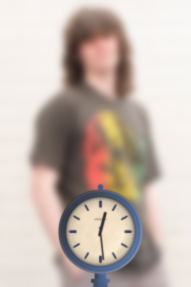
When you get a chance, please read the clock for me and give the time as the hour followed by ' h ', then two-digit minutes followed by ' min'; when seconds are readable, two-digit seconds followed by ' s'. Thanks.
12 h 29 min
